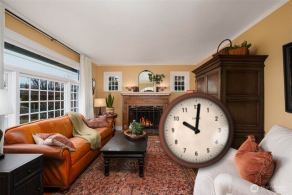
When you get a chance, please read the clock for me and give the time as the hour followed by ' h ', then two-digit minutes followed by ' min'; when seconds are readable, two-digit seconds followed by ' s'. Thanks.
10 h 01 min
